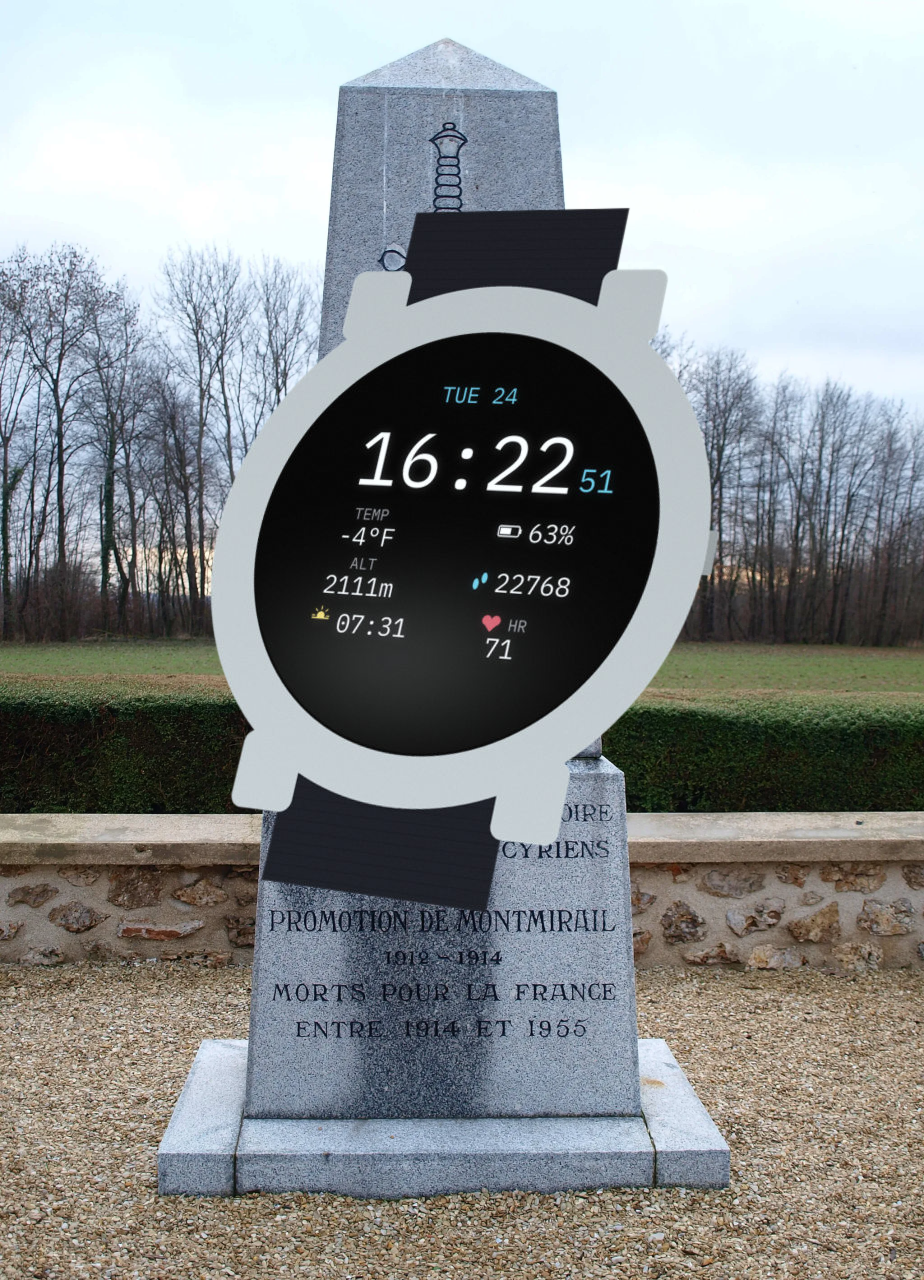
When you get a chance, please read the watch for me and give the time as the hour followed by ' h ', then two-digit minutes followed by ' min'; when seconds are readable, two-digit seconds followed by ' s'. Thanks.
16 h 22 min 51 s
